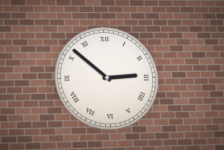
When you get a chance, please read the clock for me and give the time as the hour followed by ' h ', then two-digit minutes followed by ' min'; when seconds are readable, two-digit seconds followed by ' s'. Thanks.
2 h 52 min
